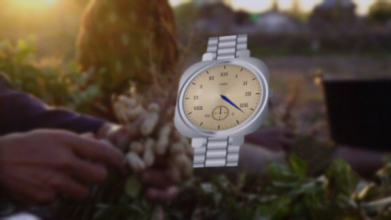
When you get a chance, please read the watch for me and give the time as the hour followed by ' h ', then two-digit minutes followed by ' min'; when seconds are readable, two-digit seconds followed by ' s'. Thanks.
4 h 22 min
